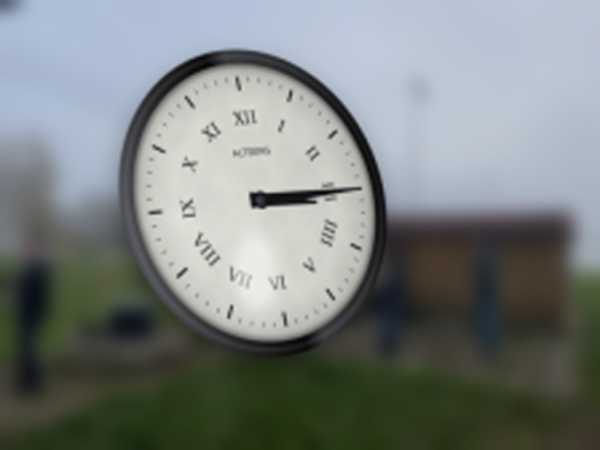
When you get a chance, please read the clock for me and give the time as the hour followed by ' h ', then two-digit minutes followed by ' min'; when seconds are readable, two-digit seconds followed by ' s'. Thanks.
3 h 15 min
